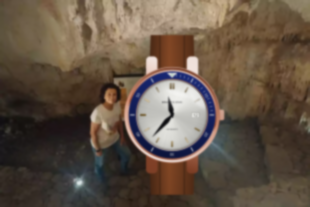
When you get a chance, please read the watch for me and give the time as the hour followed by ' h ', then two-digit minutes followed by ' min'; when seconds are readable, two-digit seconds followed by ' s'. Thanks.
11 h 37 min
